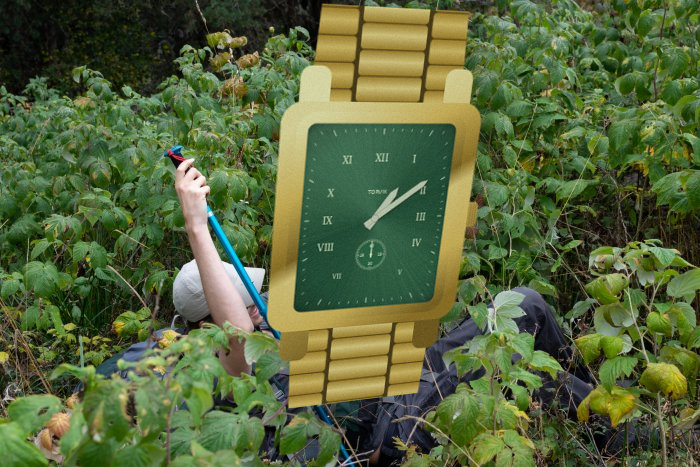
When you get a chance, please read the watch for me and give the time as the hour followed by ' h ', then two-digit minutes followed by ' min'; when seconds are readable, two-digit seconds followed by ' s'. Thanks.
1 h 09 min
